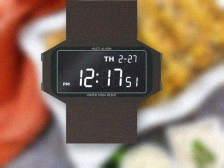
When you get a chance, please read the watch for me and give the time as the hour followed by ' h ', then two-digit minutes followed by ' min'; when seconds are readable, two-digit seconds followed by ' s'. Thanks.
12 h 17 min 51 s
